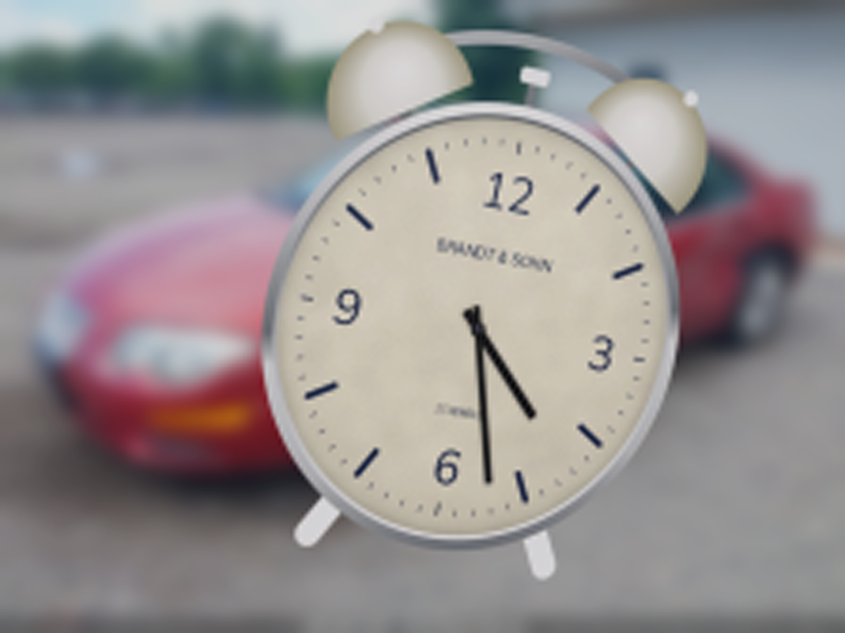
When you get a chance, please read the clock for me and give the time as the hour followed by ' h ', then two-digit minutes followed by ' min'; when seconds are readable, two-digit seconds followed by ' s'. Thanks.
4 h 27 min
